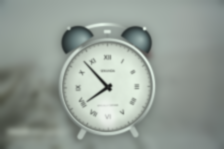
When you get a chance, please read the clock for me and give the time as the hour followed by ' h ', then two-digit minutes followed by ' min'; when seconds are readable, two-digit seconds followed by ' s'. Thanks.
7 h 53 min
